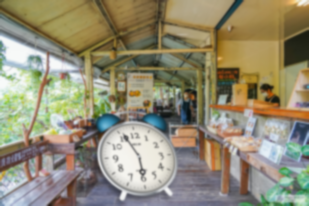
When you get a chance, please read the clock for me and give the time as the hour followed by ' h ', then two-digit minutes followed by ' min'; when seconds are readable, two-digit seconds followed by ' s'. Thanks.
5 h 56 min
